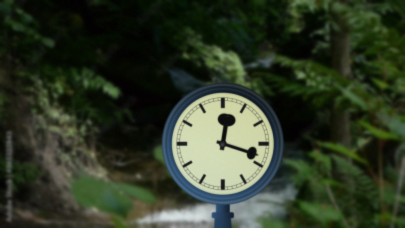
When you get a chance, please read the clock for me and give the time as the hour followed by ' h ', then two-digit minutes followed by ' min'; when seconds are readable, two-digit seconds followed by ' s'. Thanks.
12 h 18 min
